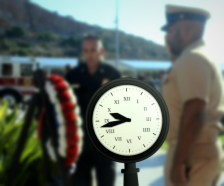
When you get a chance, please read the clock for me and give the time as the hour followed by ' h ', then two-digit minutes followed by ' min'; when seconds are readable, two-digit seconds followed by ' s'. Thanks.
9 h 43 min
